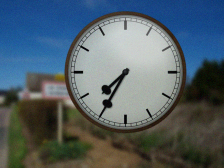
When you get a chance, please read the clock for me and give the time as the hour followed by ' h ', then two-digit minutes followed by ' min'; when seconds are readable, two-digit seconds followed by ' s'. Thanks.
7 h 35 min
